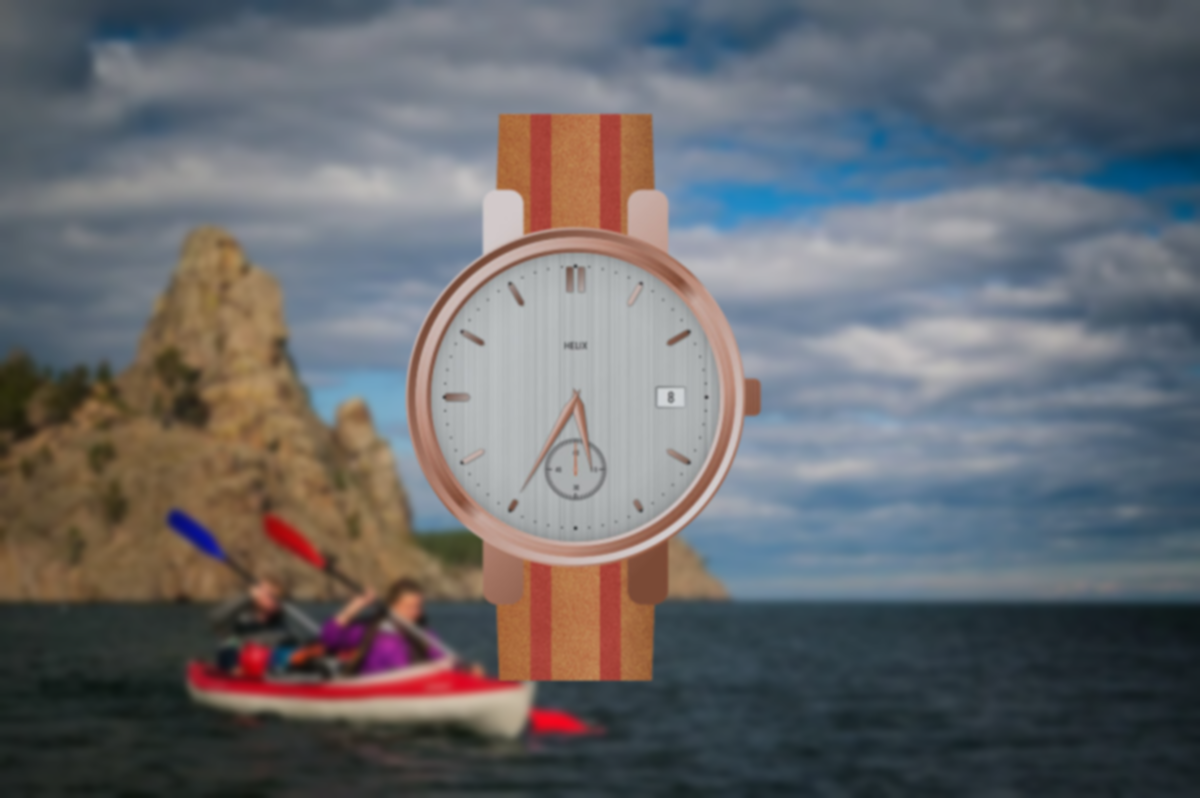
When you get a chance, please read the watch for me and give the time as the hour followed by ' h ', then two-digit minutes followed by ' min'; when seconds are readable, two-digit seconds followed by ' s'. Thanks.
5 h 35 min
